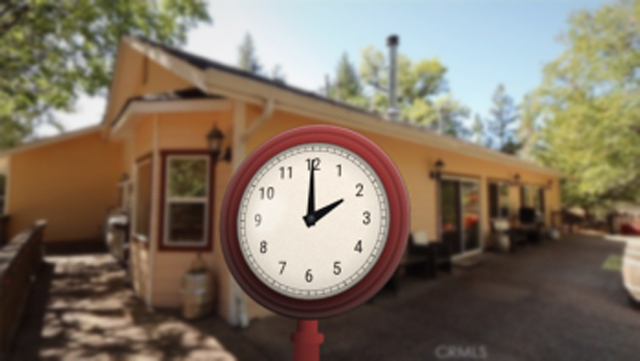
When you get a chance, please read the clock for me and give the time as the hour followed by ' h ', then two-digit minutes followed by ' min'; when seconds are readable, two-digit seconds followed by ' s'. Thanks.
2 h 00 min
